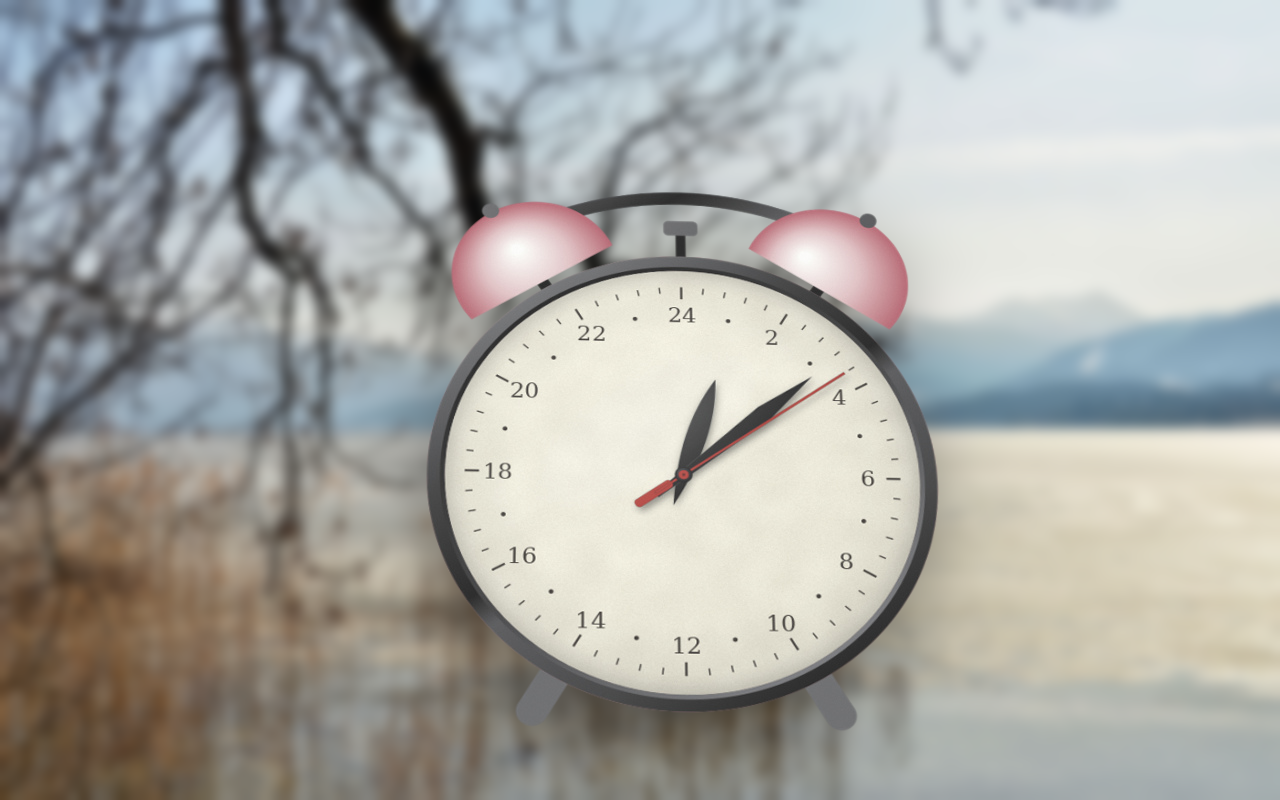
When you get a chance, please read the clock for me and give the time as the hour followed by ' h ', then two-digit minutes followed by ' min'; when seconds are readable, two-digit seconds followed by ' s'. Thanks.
1 h 08 min 09 s
